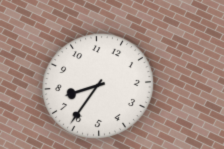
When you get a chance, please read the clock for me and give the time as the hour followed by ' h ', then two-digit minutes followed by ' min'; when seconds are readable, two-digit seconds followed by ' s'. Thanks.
7 h 31 min
